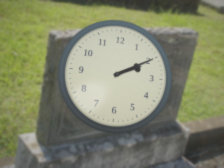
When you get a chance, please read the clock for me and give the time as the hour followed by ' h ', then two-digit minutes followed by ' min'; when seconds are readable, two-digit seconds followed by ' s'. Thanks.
2 h 10 min
